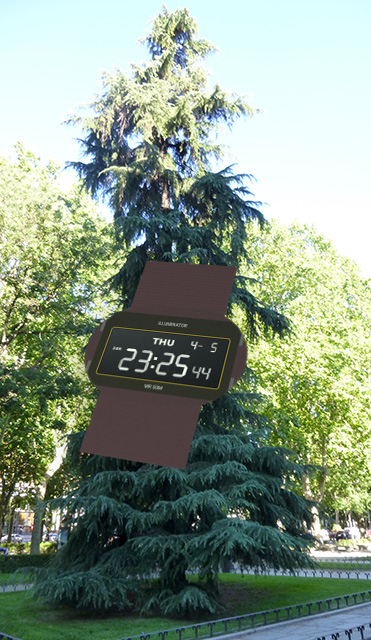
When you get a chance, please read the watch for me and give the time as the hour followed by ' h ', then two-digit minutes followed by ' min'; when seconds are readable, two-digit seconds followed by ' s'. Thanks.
23 h 25 min 44 s
